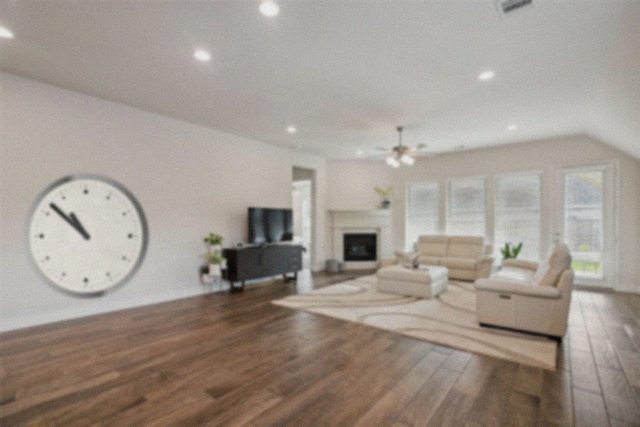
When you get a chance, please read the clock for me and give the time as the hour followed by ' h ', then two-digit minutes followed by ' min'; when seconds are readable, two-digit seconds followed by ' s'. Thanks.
10 h 52 min
